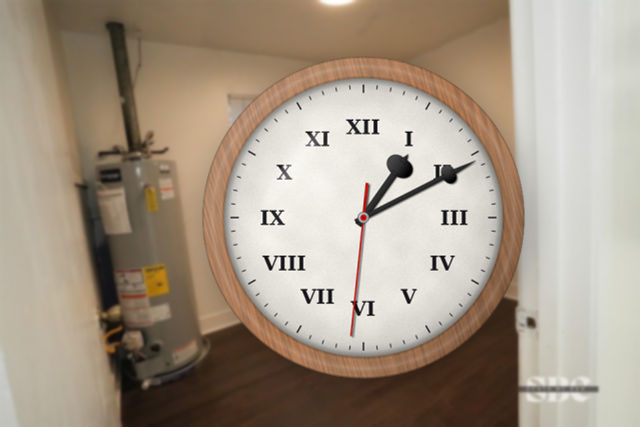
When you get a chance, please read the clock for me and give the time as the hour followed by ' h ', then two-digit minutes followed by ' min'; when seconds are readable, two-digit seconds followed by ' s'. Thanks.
1 h 10 min 31 s
